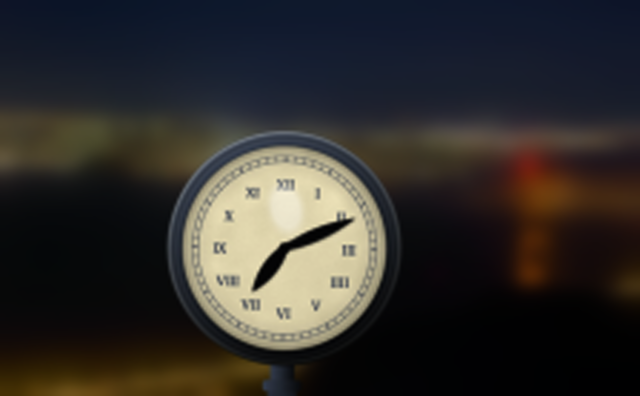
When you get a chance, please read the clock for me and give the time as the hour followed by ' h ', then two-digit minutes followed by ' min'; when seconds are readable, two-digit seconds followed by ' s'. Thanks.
7 h 11 min
